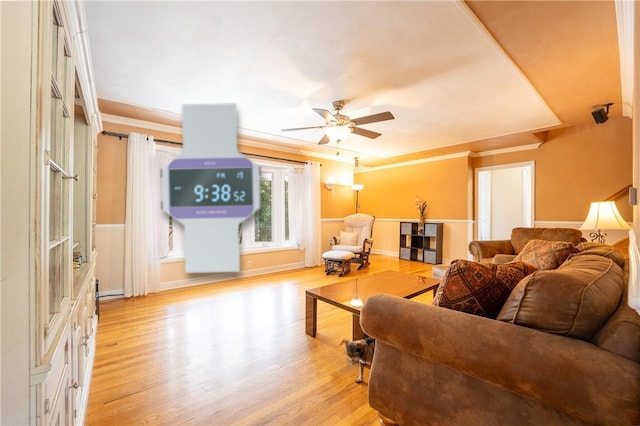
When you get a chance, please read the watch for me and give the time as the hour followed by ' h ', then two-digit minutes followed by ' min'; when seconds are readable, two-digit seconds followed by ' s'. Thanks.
9 h 38 min 52 s
